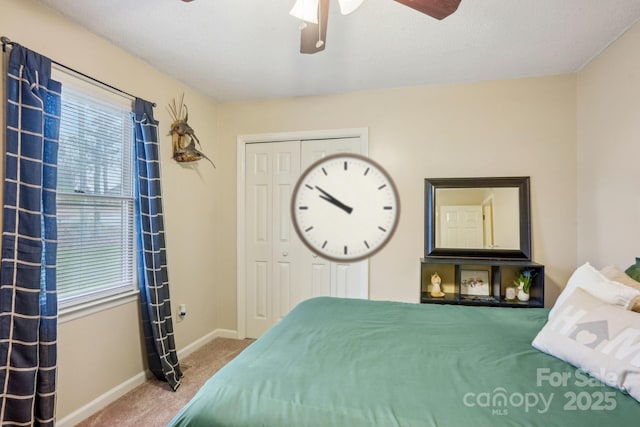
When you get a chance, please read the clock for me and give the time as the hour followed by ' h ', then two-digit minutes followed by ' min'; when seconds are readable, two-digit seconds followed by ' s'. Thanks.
9 h 51 min
